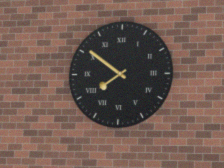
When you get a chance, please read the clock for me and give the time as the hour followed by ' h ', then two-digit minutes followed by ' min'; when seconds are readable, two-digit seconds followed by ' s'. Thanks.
7 h 51 min
